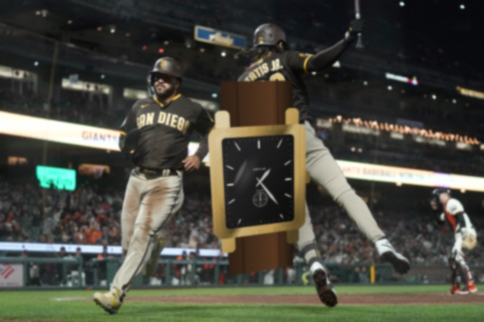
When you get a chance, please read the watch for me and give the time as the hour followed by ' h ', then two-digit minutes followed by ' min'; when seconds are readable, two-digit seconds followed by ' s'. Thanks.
1 h 24 min
